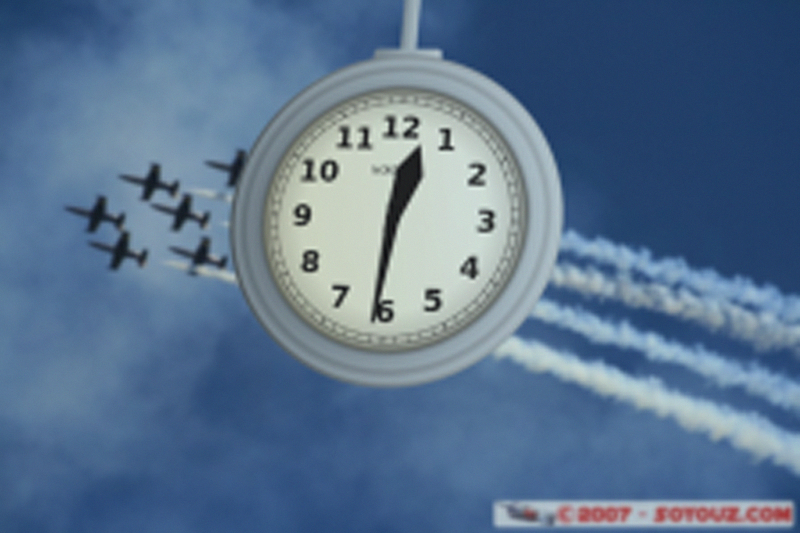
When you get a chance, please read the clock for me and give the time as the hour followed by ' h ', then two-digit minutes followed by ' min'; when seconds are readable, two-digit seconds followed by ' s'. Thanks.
12 h 31 min
